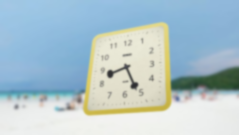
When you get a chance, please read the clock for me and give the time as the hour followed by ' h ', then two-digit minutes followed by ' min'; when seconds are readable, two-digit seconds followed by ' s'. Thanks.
8 h 26 min
